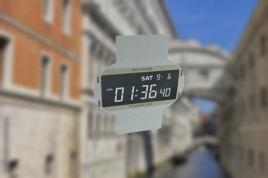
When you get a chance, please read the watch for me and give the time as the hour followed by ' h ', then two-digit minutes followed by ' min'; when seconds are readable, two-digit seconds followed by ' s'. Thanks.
1 h 36 min 40 s
